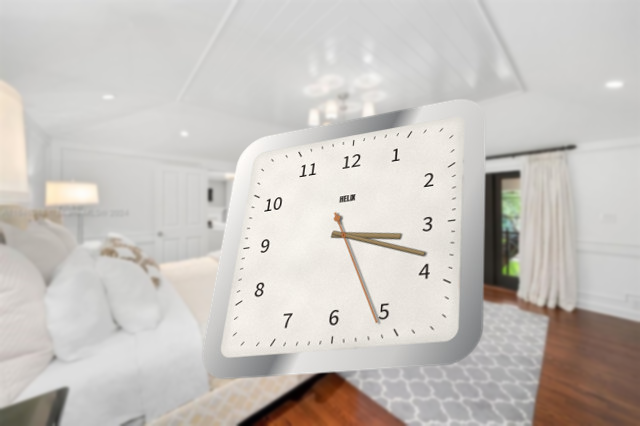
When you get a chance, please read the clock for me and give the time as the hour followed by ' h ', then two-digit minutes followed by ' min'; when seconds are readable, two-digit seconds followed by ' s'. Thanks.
3 h 18 min 26 s
